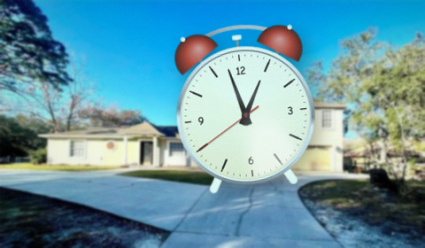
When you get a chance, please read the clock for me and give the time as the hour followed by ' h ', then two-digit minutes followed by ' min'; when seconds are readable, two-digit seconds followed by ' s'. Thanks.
12 h 57 min 40 s
